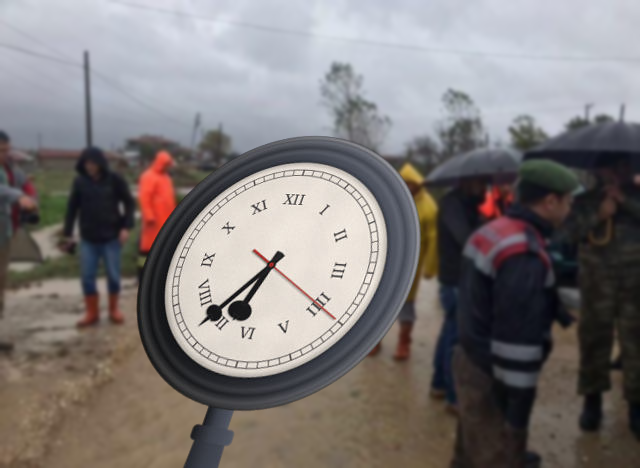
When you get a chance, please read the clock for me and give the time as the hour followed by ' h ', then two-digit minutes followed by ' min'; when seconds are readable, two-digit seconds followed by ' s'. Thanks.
6 h 36 min 20 s
